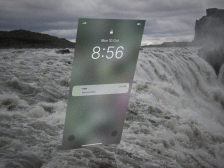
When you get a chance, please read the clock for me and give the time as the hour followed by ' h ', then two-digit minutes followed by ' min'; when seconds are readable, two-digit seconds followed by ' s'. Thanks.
8 h 56 min
